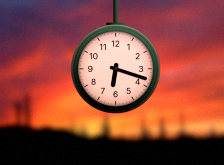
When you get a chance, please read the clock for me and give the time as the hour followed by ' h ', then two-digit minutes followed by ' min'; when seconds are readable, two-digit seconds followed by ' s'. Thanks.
6 h 18 min
